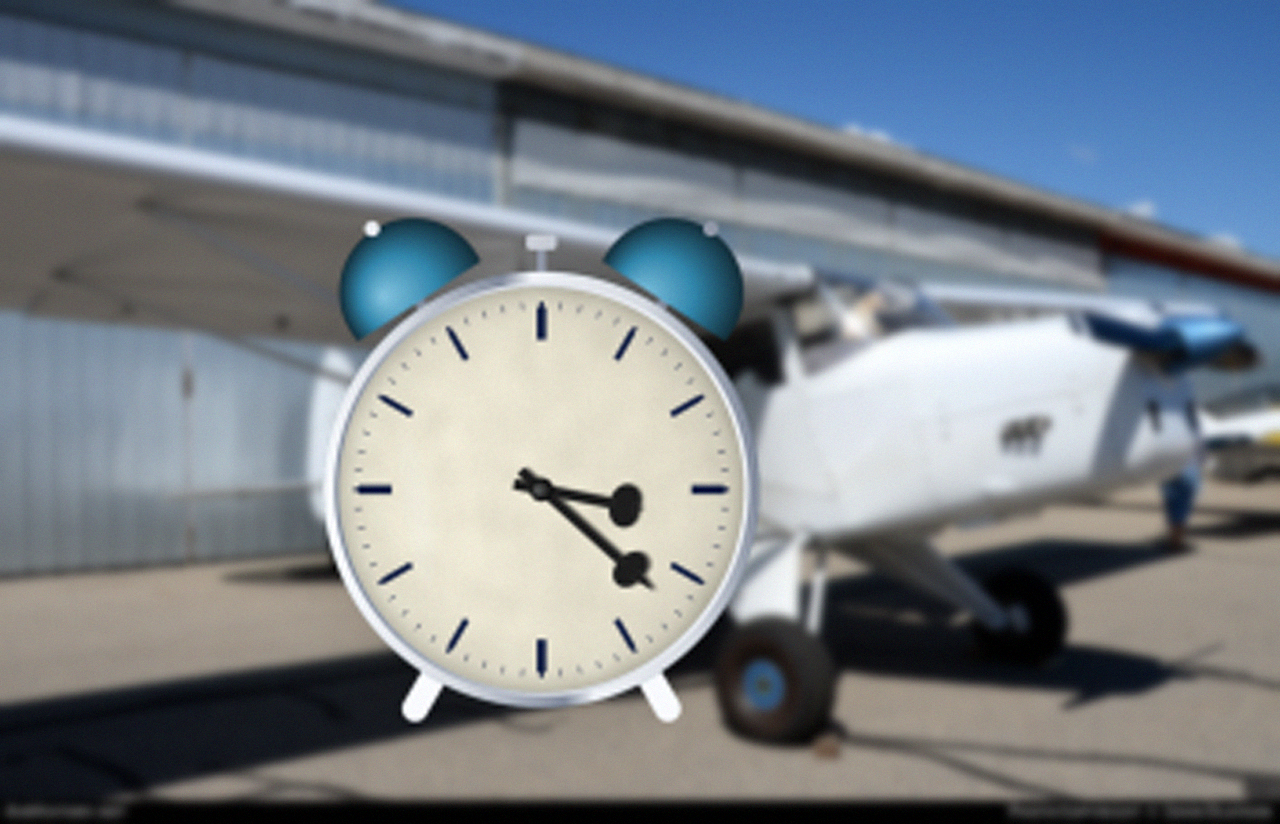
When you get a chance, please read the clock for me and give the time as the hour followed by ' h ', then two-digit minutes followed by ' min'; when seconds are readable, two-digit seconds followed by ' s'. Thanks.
3 h 22 min
